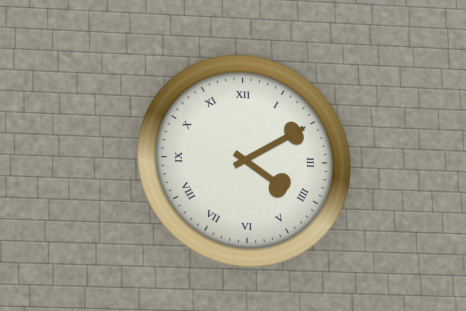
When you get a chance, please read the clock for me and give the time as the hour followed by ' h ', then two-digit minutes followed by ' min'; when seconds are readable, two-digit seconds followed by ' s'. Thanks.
4 h 10 min
